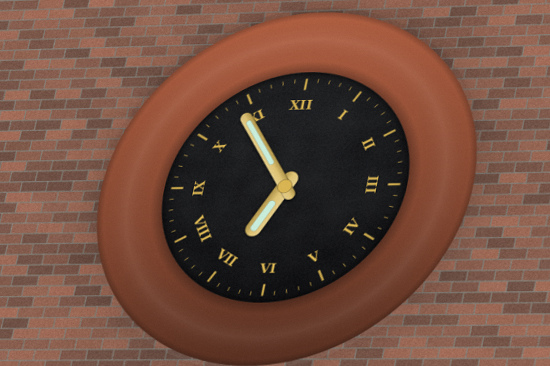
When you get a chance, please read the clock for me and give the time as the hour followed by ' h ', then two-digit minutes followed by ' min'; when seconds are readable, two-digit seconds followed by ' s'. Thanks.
6 h 54 min
